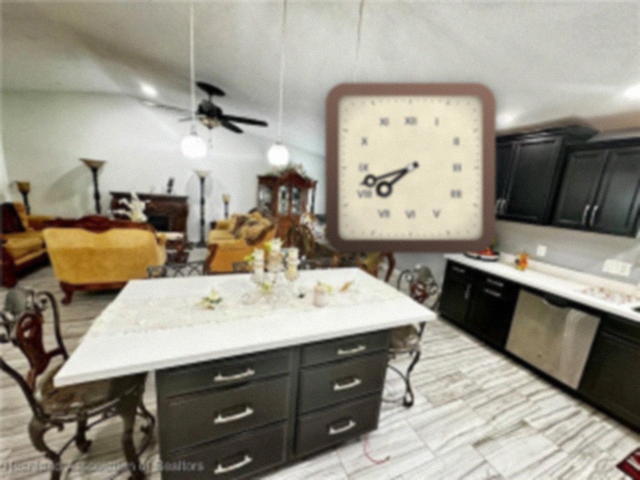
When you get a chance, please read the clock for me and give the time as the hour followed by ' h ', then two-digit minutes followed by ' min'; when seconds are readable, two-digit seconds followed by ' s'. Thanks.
7 h 42 min
